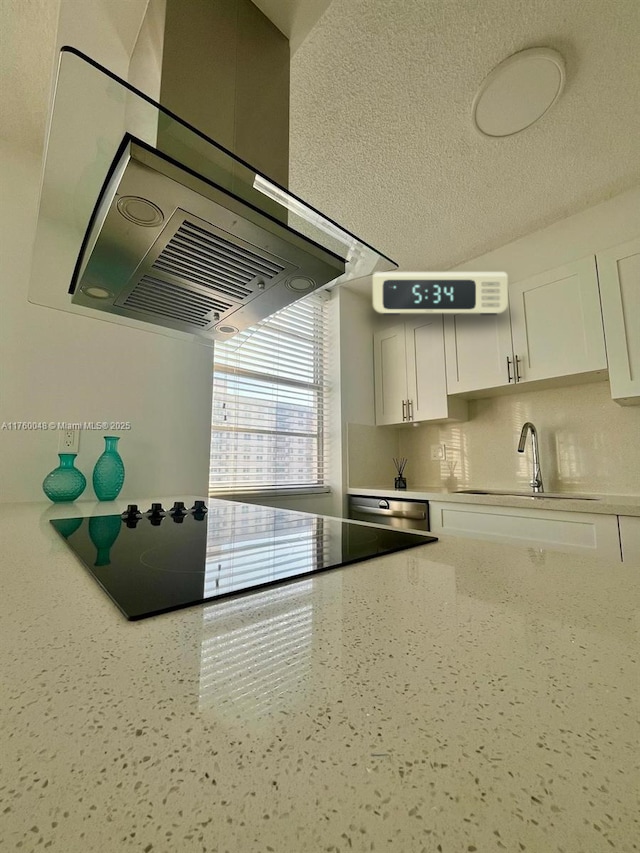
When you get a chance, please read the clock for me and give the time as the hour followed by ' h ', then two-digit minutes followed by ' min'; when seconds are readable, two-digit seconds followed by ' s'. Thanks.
5 h 34 min
